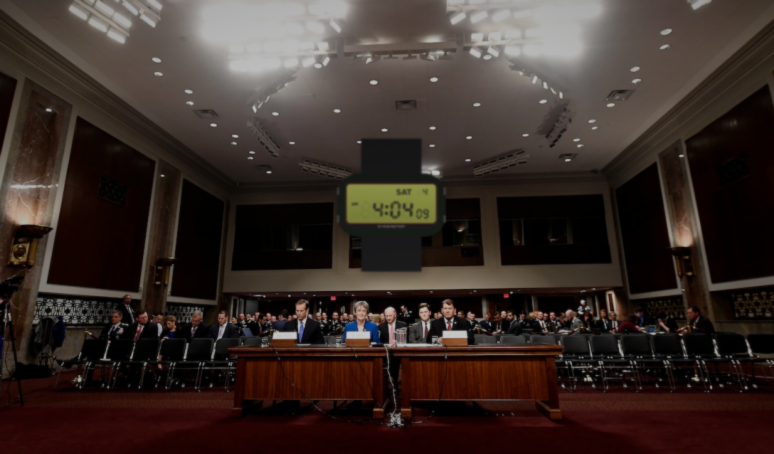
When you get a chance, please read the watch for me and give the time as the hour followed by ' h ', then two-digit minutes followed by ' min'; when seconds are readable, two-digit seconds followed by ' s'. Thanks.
4 h 04 min
